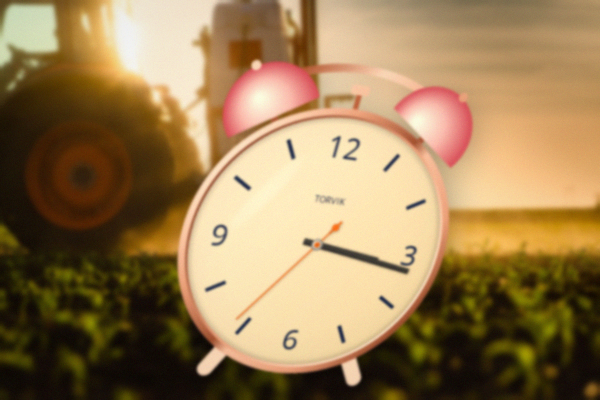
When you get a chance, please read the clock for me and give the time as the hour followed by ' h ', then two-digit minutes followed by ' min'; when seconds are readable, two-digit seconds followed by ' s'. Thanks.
3 h 16 min 36 s
